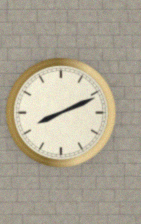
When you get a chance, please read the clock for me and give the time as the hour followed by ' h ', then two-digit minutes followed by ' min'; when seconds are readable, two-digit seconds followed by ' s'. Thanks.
8 h 11 min
